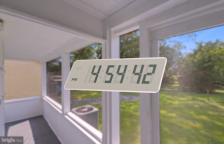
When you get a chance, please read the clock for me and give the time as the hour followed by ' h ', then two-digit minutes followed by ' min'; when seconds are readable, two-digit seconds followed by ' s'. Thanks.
4 h 54 min 42 s
